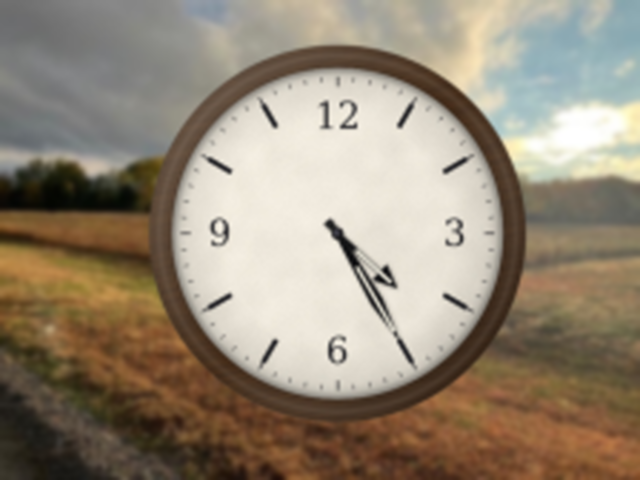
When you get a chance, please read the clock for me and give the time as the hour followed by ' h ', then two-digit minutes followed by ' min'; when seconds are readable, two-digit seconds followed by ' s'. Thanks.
4 h 25 min
